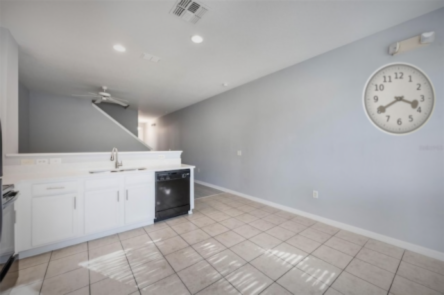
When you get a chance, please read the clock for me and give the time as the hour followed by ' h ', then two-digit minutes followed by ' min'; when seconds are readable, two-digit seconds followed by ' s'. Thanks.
3 h 40 min
